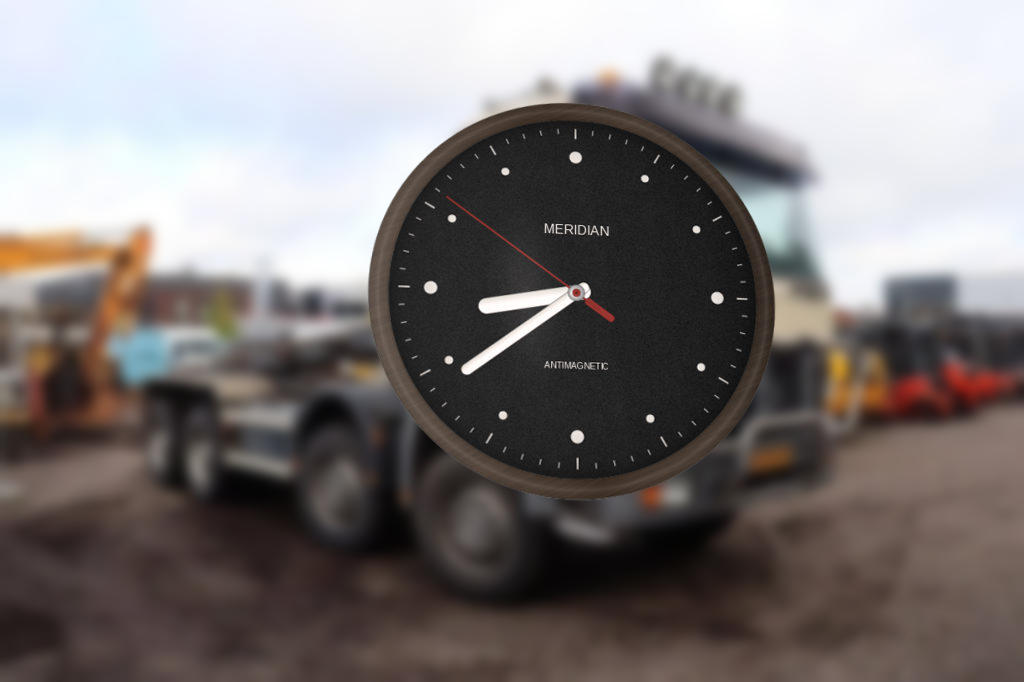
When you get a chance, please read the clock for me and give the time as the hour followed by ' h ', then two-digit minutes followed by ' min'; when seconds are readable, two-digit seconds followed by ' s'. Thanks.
8 h 38 min 51 s
